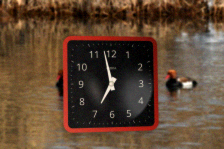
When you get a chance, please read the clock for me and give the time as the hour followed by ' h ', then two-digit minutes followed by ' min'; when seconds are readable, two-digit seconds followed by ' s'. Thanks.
6 h 58 min
